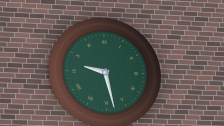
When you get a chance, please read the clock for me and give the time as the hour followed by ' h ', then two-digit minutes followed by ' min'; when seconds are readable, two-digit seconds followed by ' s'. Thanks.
9 h 28 min
